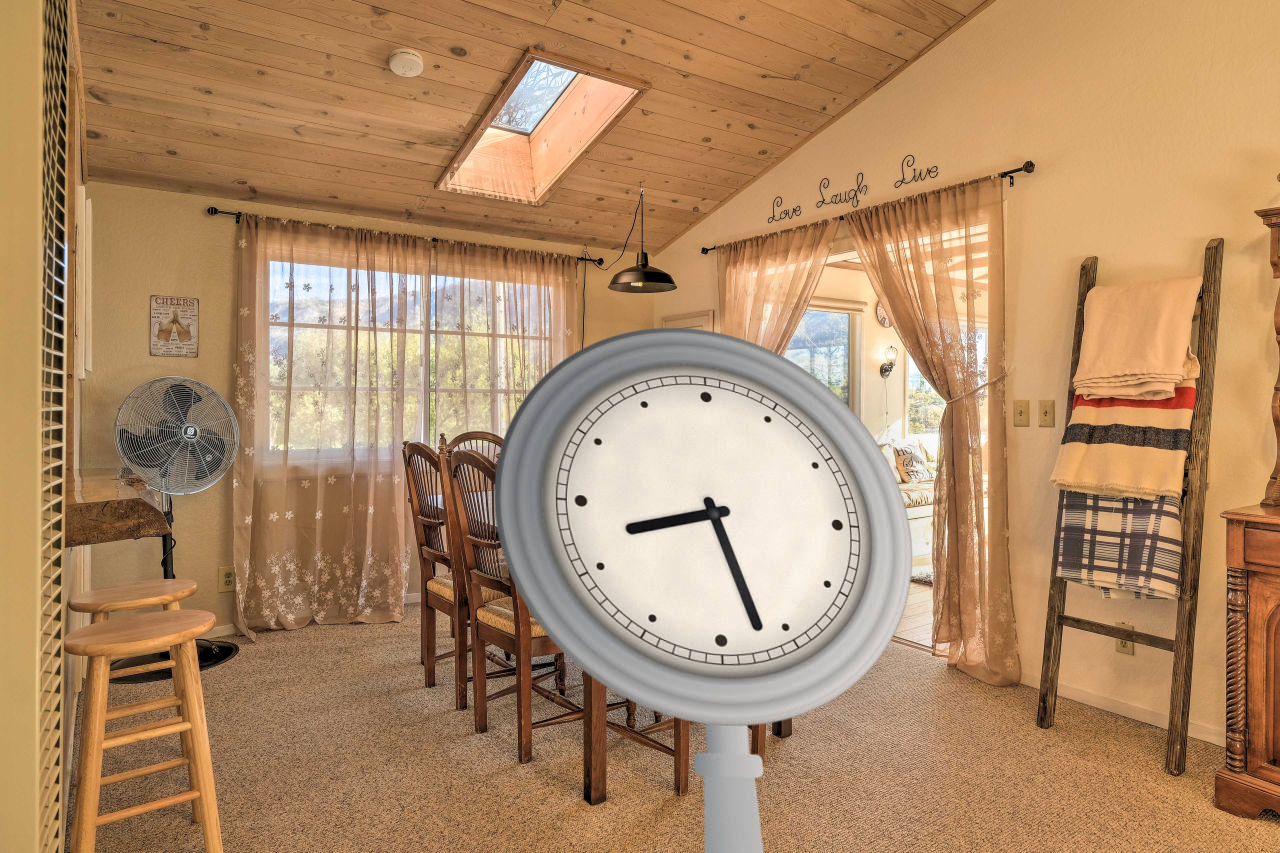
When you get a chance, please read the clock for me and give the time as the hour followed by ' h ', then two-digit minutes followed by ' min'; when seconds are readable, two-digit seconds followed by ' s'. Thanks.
8 h 27 min
